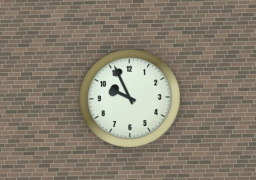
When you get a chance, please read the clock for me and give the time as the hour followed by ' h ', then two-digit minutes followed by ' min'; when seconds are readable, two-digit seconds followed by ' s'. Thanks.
9 h 56 min
